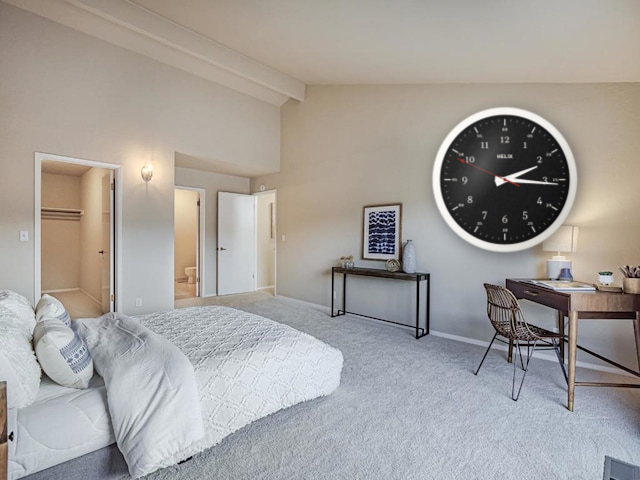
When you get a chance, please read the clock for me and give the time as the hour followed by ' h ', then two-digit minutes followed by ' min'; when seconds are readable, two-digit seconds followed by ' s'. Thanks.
2 h 15 min 49 s
